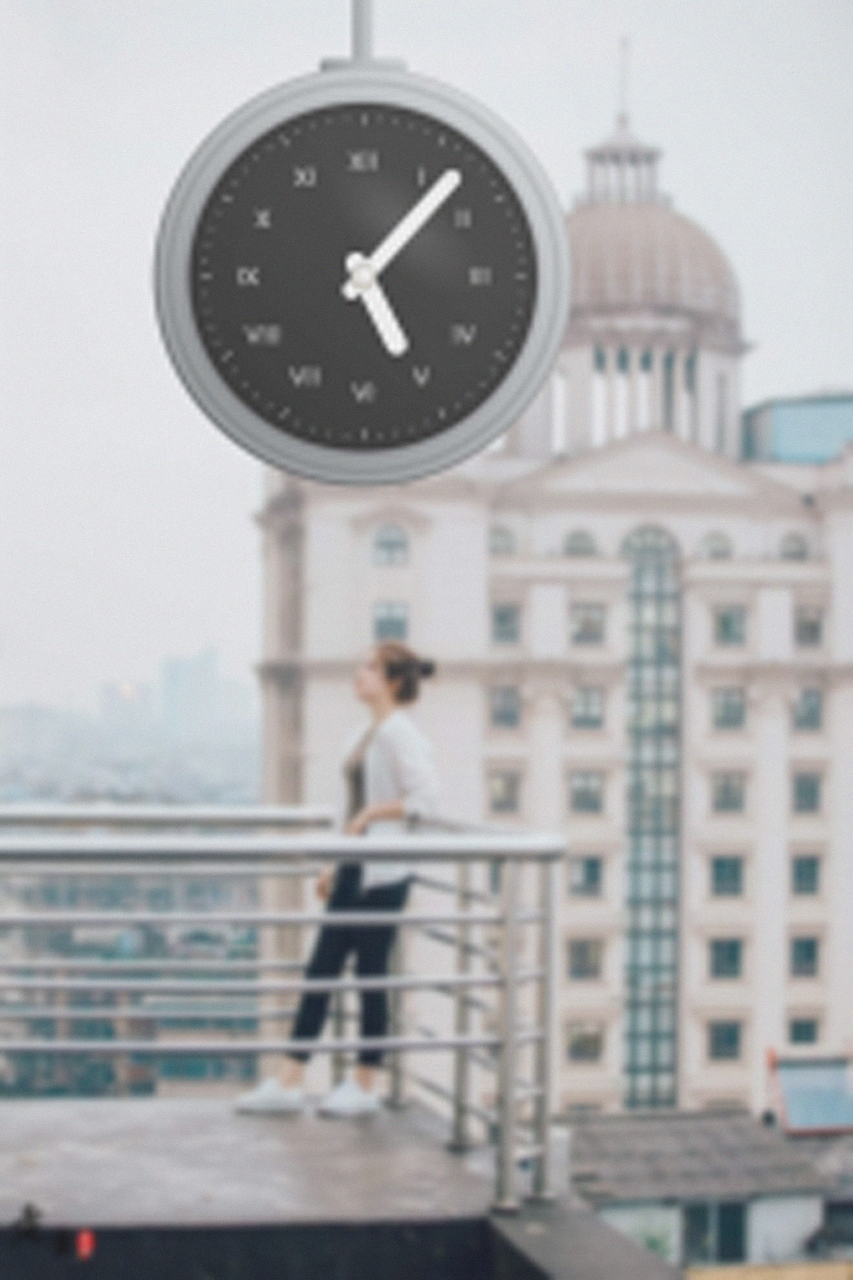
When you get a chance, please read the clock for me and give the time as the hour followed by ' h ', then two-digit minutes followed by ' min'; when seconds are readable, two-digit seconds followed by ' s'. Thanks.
5 h 07 min
